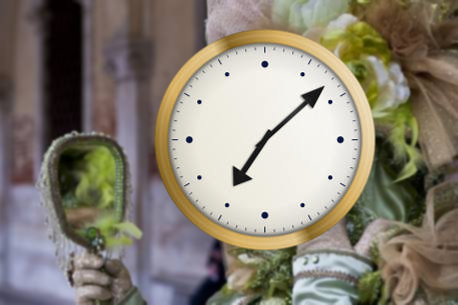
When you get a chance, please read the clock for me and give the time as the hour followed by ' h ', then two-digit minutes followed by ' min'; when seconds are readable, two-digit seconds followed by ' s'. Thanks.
7 h 08 min
